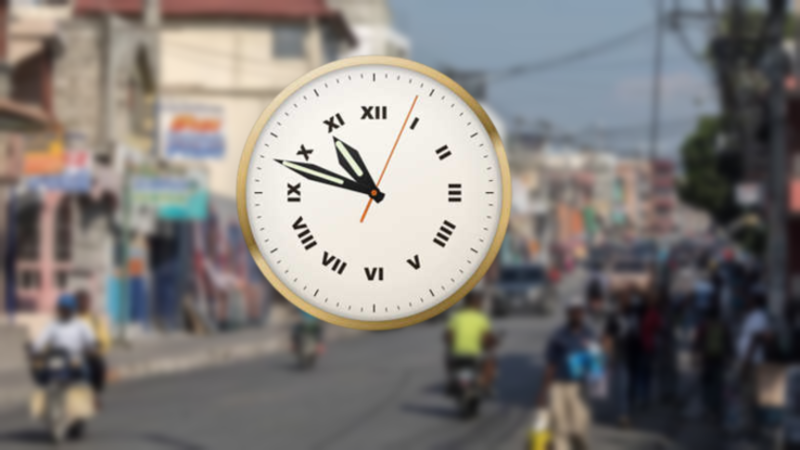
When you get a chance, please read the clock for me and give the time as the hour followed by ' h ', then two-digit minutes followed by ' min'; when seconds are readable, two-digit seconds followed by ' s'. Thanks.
10 h 48 min 04 s
